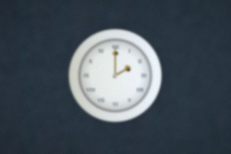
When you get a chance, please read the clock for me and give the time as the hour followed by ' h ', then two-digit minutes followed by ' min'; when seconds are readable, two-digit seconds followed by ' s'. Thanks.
2 h 00 min
